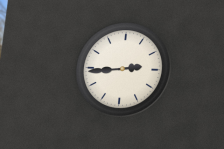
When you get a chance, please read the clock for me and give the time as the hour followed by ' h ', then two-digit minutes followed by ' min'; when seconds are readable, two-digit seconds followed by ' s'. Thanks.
2 h 44 min
